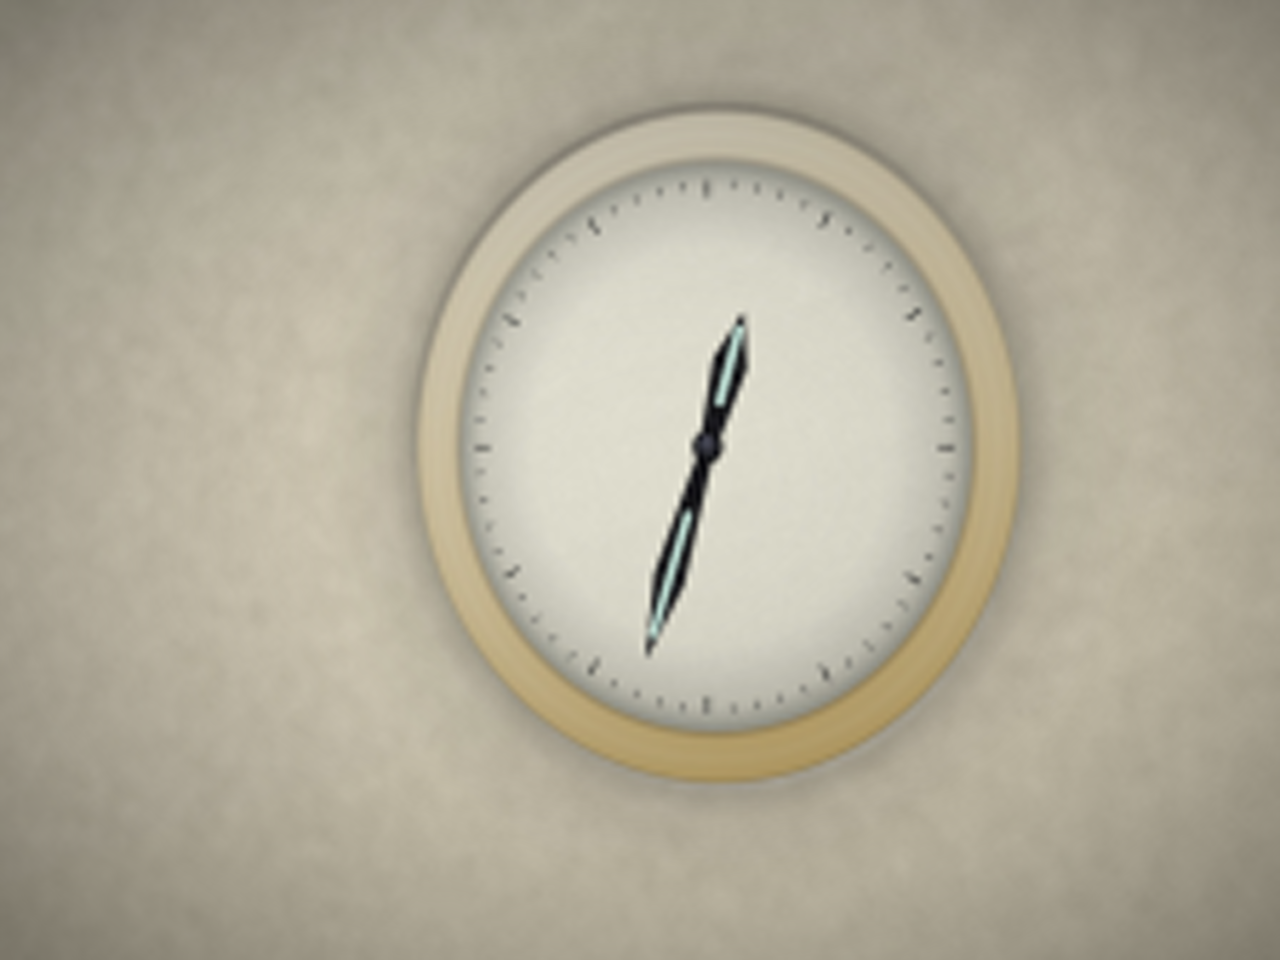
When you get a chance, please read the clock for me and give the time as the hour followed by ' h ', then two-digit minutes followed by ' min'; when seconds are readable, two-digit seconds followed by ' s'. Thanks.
12 h 33 min
